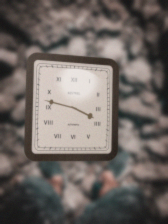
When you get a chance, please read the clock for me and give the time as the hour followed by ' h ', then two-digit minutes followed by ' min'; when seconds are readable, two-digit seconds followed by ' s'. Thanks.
3 h 47 min
